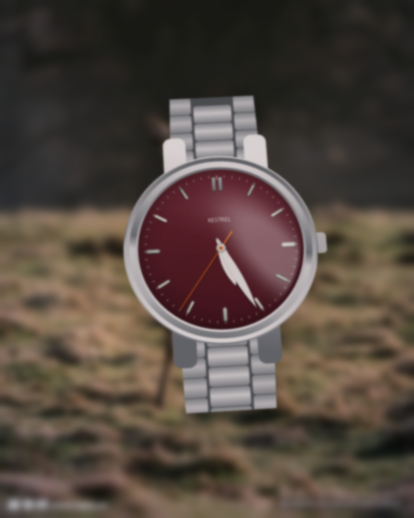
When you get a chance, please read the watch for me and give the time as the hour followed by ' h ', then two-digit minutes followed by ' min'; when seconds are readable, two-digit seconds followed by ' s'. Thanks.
5 h 25 min 36 s
